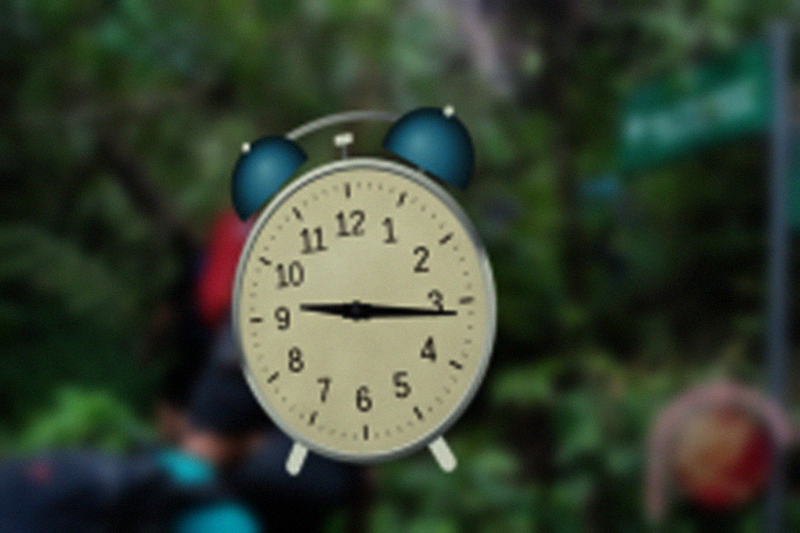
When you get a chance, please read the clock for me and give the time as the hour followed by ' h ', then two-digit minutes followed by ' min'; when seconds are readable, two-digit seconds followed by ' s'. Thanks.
9 h 16 min
